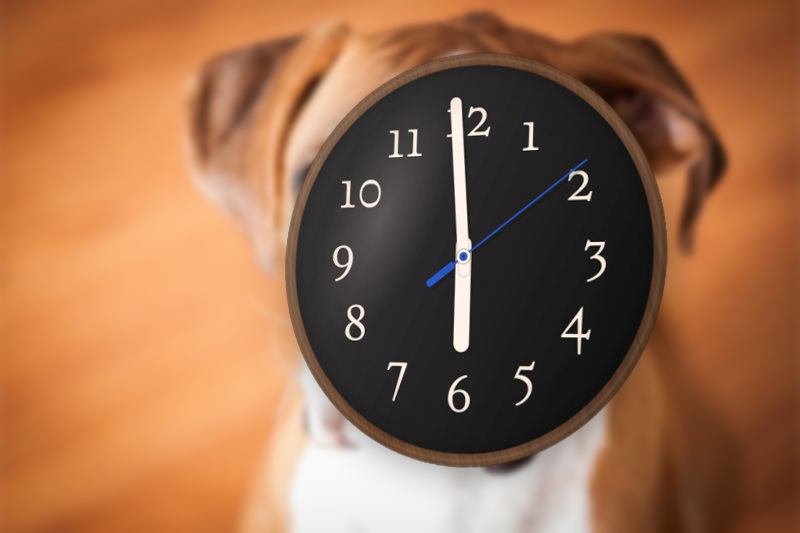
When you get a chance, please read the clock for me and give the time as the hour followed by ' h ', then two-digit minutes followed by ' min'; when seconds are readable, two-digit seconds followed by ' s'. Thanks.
5 h 59 min 09 s
